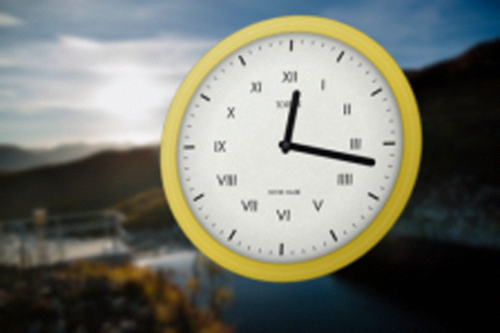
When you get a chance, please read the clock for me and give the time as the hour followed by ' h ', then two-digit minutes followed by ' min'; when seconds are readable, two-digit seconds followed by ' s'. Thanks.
12 h 17 min
